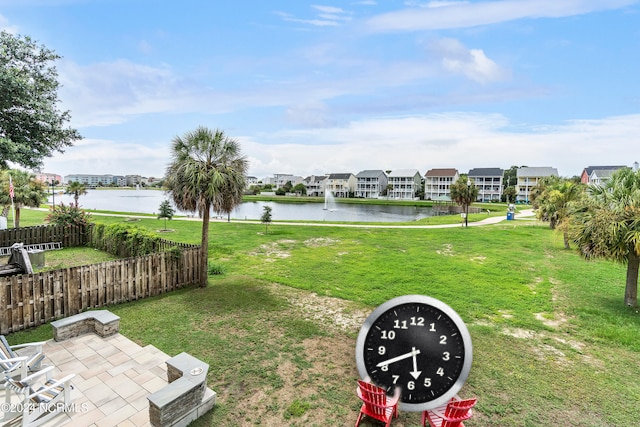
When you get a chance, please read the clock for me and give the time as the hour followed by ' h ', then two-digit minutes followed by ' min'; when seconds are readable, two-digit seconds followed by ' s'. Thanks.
5 h 41 min
